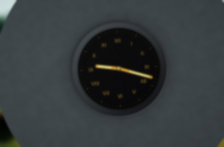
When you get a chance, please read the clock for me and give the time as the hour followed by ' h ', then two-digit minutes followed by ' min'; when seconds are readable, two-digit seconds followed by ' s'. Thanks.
9 h 18 min
